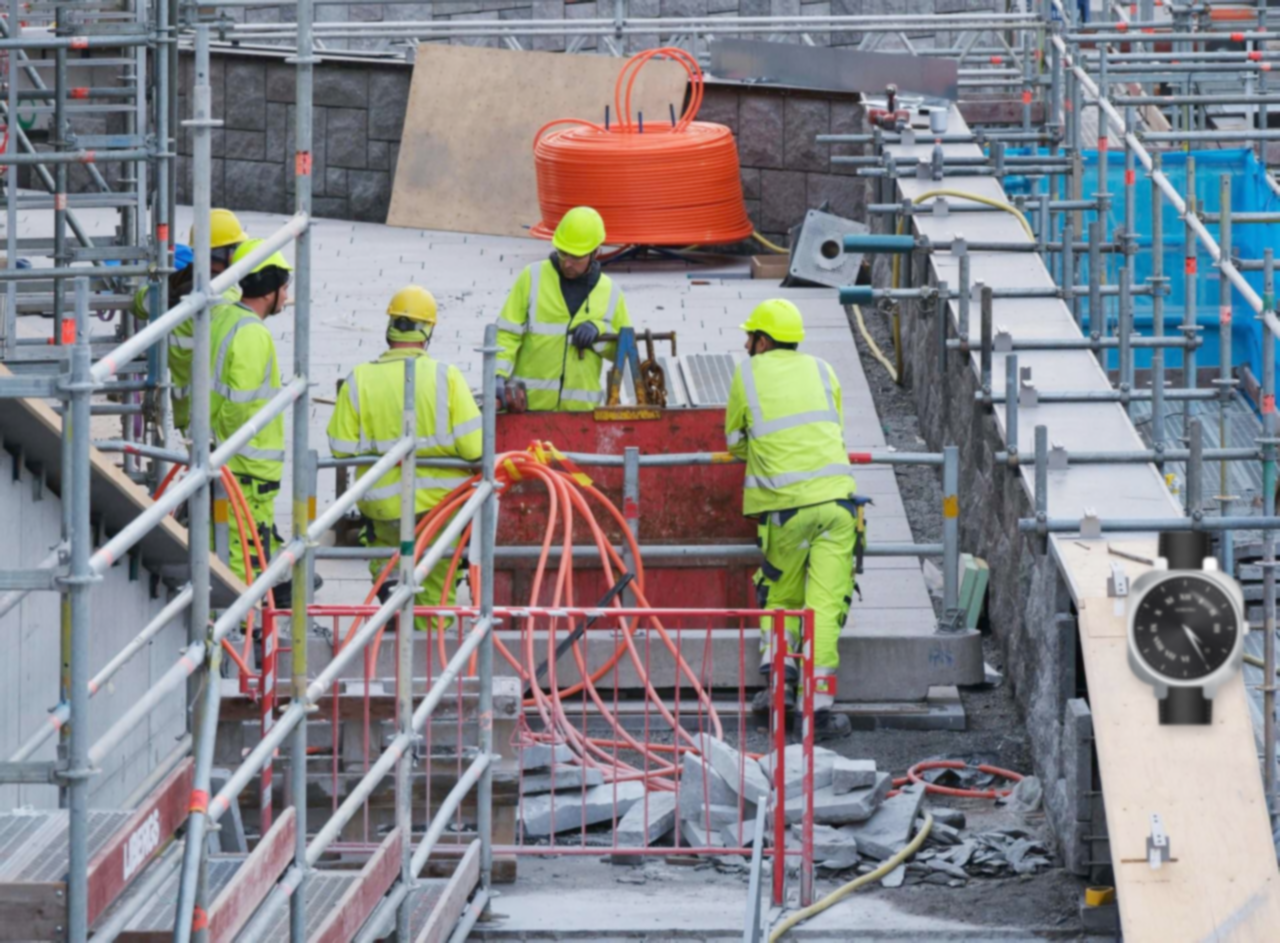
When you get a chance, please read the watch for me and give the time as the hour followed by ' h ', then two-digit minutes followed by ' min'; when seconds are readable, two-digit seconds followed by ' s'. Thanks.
4 h 25 min
